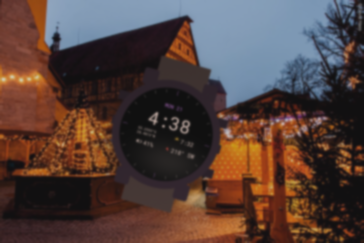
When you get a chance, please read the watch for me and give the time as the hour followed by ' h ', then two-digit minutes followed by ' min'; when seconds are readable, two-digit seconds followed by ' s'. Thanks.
4 h 38 min
